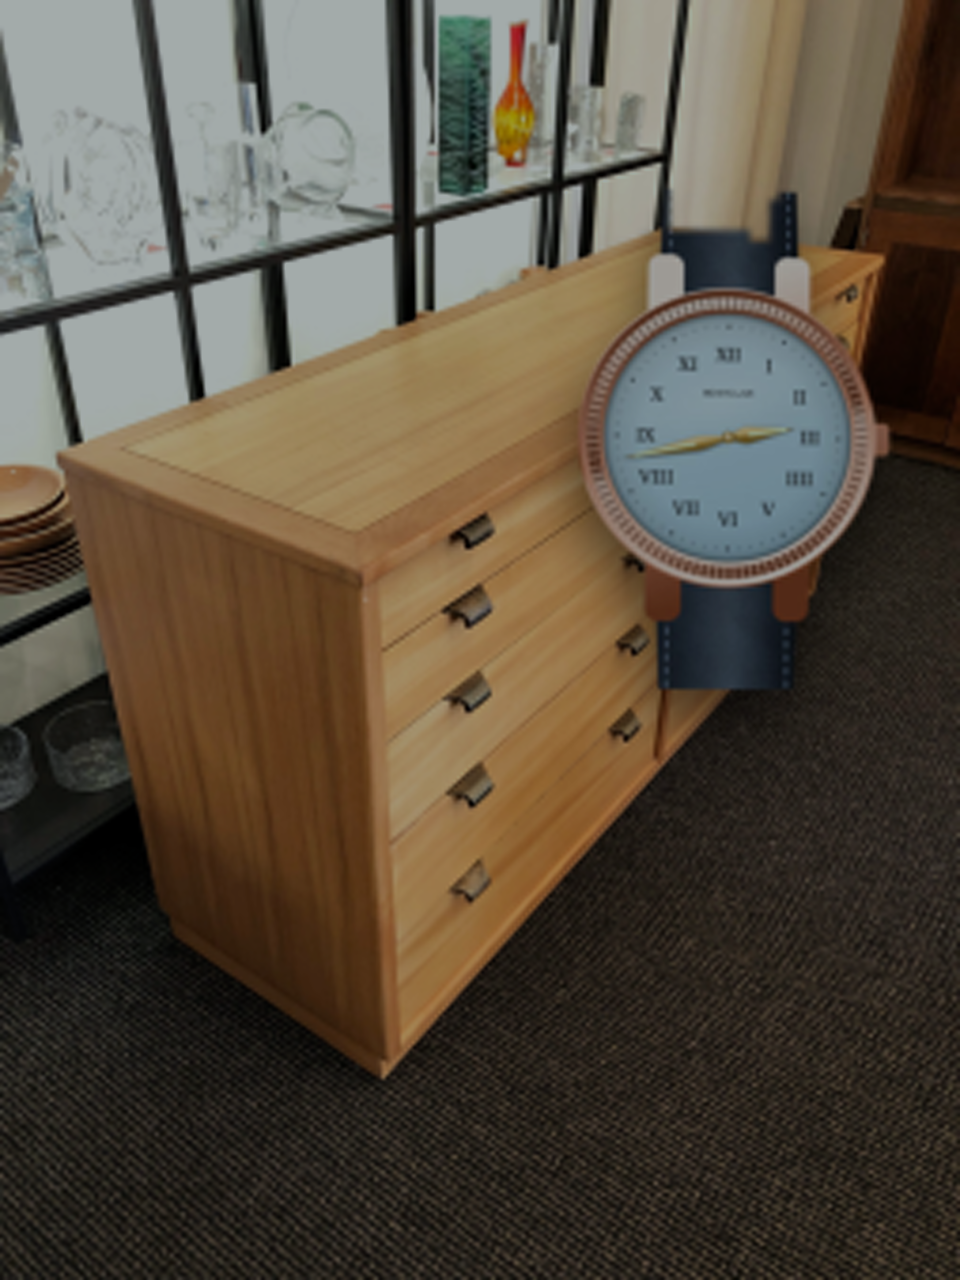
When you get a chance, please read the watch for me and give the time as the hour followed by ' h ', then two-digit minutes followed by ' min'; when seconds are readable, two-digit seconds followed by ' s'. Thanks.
2 h 43 min
